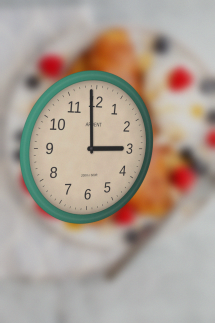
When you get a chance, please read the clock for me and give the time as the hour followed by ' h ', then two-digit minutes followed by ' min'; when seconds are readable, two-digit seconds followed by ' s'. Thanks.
2 h 59 min
